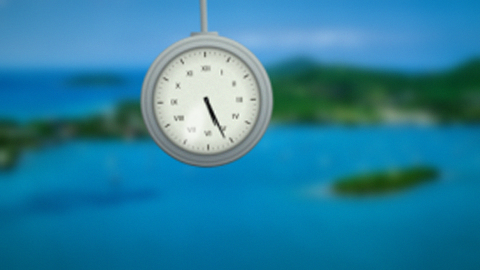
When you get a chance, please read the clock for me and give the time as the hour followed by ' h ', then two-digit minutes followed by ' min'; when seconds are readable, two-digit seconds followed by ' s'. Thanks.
5 h 26 min
